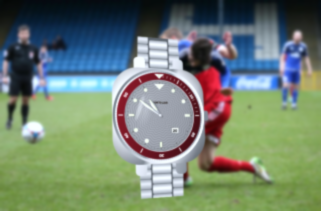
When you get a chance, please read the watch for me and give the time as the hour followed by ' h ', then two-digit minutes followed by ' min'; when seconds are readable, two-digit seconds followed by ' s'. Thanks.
10 h 51 min
